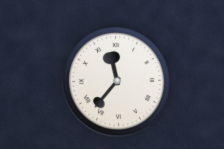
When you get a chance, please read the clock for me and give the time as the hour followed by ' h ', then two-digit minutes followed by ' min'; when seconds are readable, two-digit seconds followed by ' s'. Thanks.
11 h 37 min
